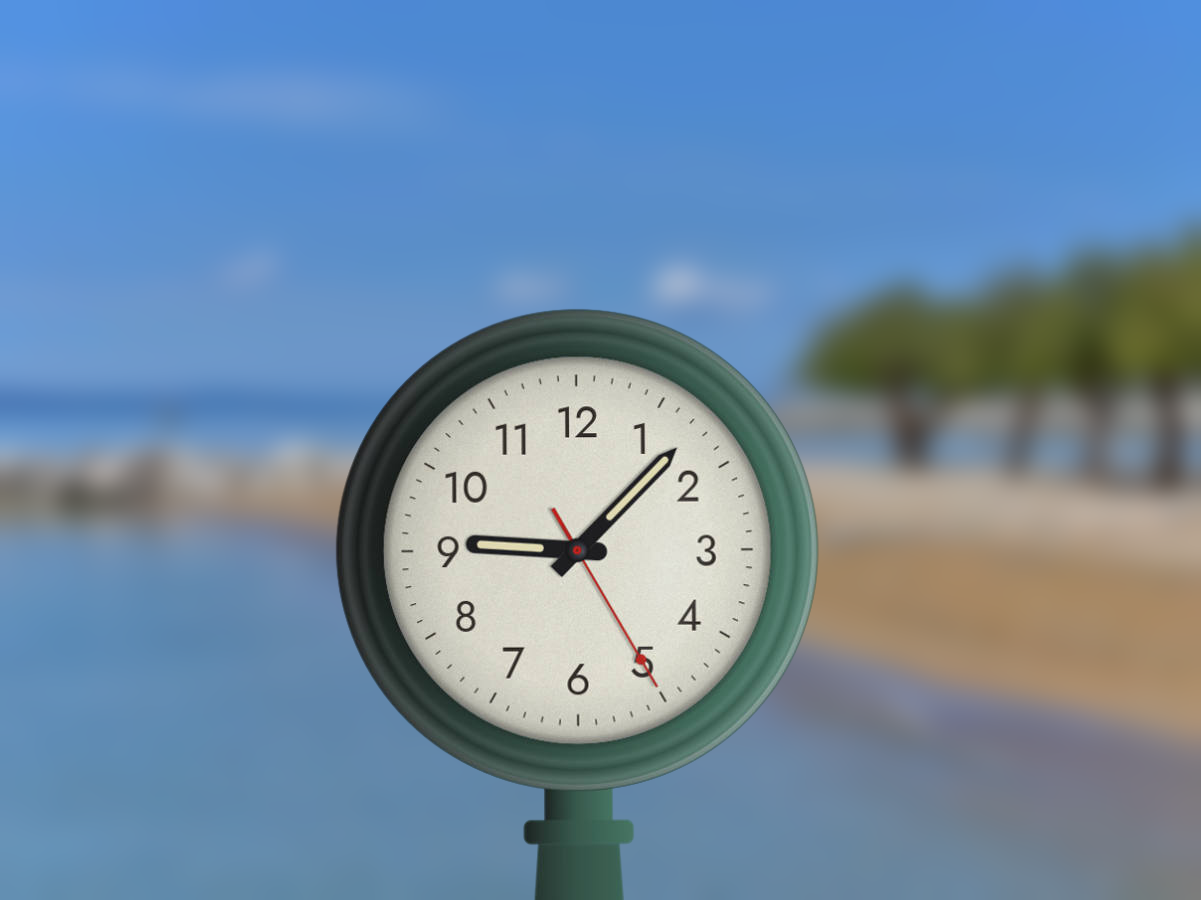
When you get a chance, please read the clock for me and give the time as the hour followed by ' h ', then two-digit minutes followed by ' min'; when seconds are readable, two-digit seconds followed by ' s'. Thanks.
9 h 07 min 25 s
